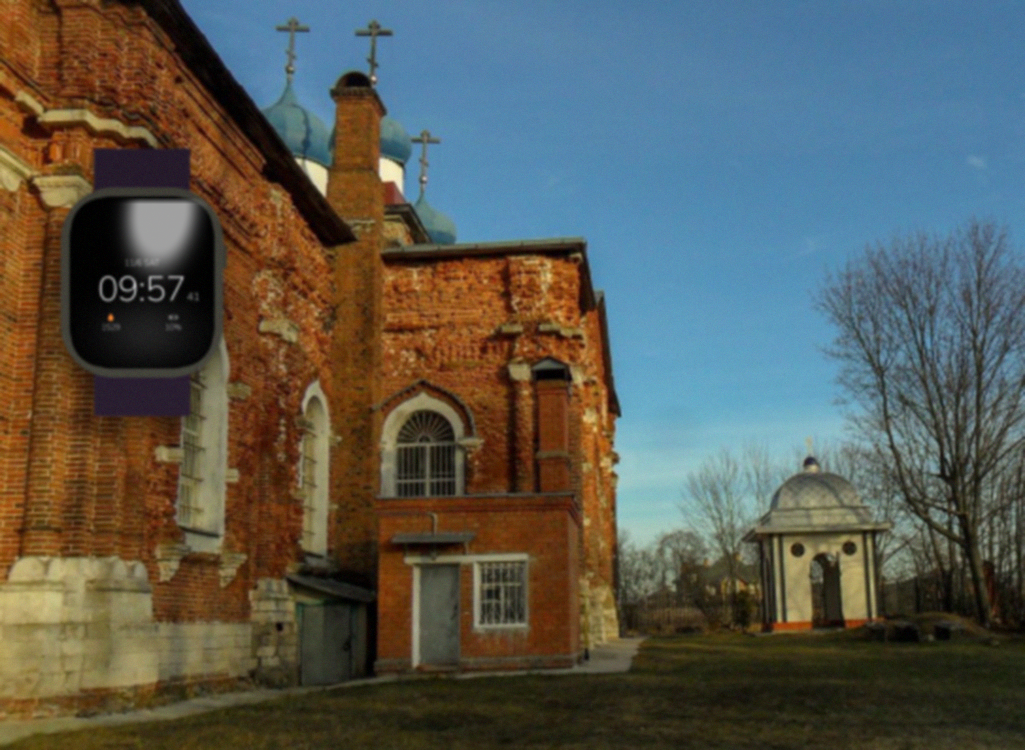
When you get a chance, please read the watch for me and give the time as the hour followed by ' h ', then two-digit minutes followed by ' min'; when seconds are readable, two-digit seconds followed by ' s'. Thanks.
9 h 57 min
